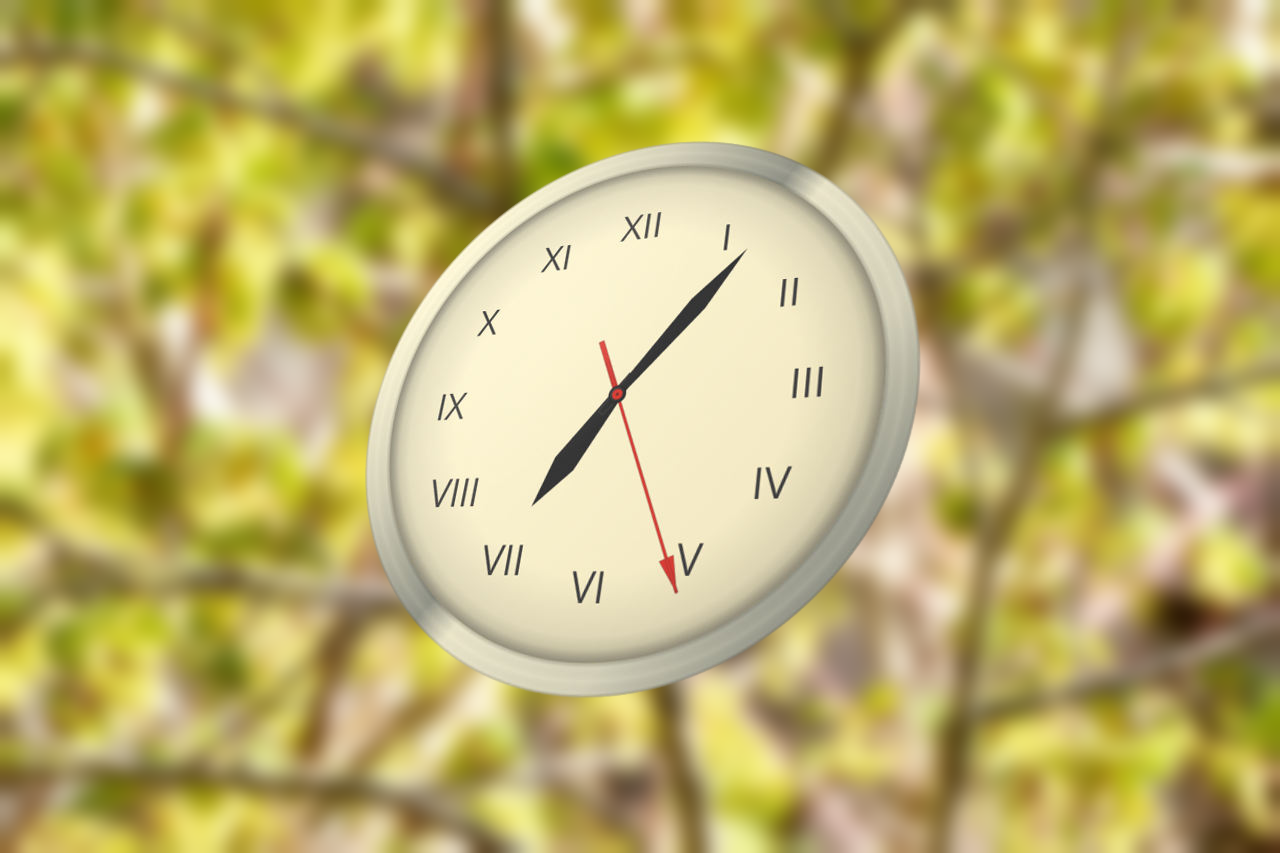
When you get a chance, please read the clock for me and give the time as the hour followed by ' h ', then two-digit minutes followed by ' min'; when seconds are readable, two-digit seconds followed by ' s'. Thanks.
7 h 06 min 26 s
